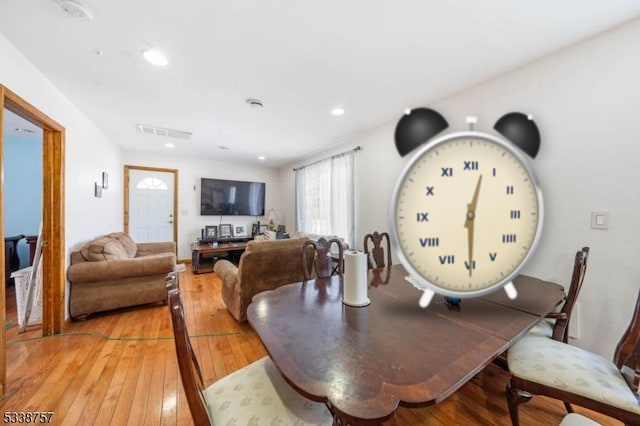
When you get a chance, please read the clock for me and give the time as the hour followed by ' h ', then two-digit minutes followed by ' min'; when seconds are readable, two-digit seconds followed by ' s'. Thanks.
12 h 30 min
